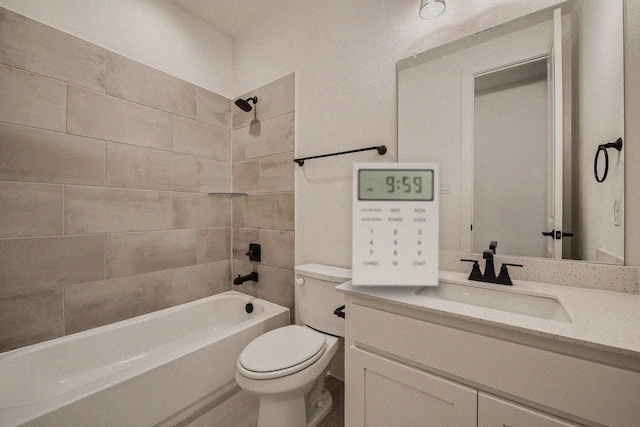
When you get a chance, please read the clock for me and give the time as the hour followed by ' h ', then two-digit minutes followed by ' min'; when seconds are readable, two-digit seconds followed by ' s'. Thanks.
9 h 59 min
